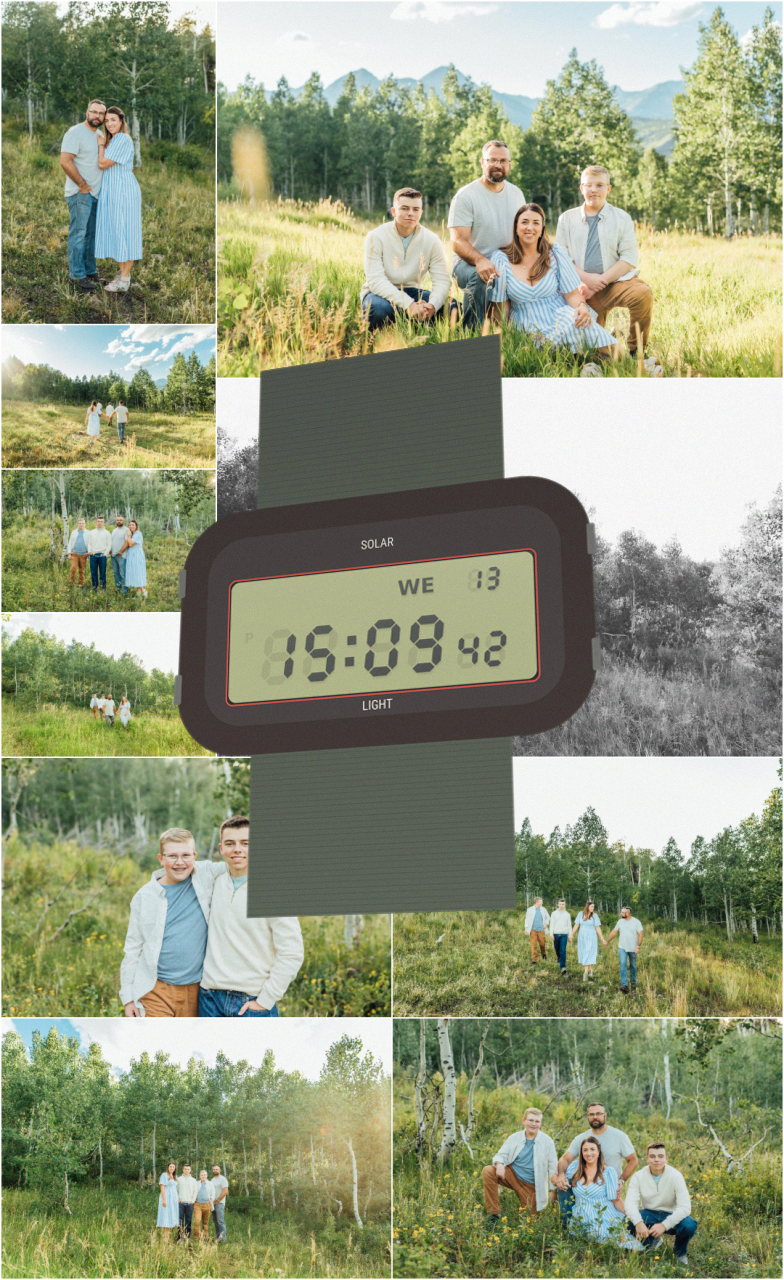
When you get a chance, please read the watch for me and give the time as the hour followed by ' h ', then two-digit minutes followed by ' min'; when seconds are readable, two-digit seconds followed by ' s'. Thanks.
15 h 09 min 42 s
